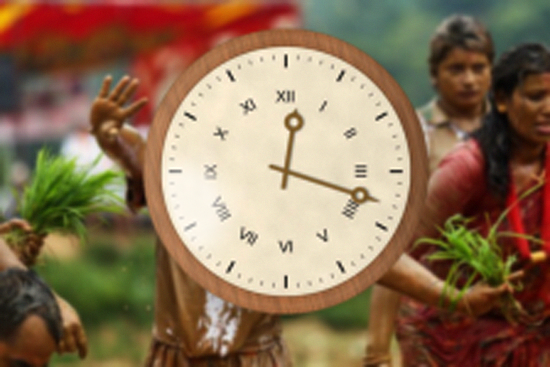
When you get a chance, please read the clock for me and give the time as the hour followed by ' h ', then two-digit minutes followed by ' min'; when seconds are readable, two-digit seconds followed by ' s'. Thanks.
12 h 18 min
